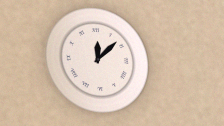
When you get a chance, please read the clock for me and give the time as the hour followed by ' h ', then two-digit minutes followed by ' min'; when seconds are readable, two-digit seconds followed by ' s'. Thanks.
12 h 08 min
